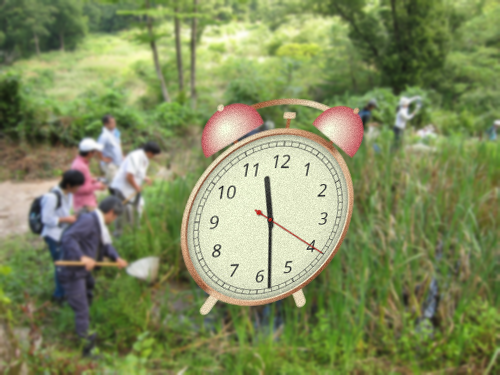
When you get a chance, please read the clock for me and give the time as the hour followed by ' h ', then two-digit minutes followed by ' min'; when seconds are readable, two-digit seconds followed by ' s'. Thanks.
11 h 28 min 20 s
